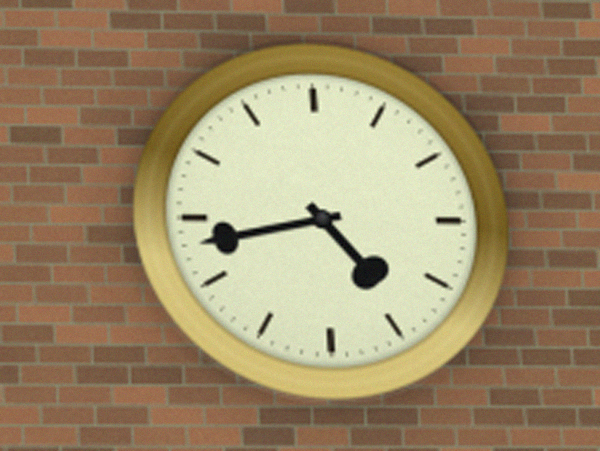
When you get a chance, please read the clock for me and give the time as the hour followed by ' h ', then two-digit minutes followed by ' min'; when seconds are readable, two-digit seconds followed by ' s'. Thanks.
4 h 43 min
